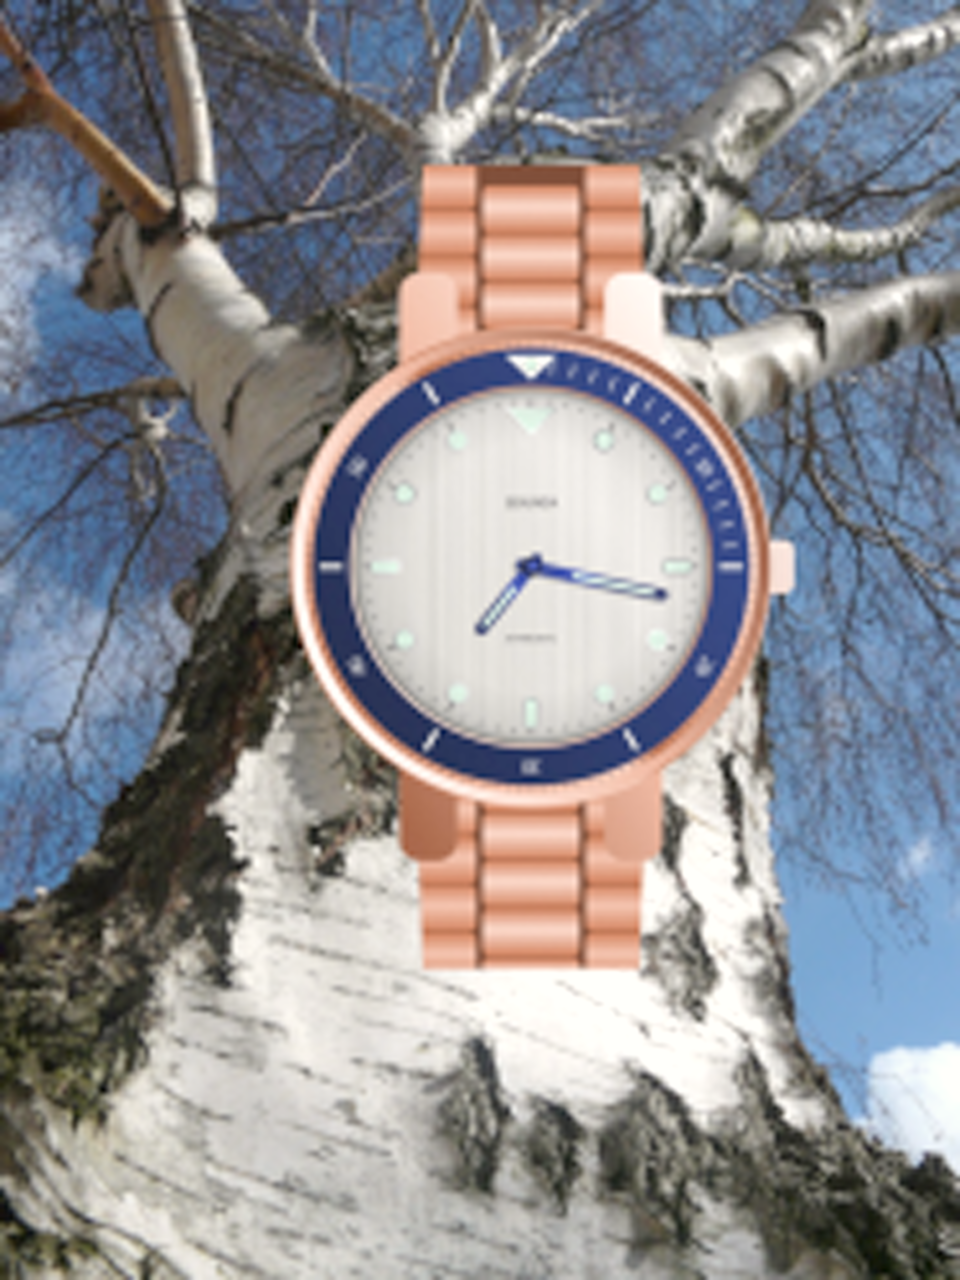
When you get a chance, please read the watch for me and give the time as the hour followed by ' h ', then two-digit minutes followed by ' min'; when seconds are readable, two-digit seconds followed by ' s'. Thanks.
7 h 17 min
